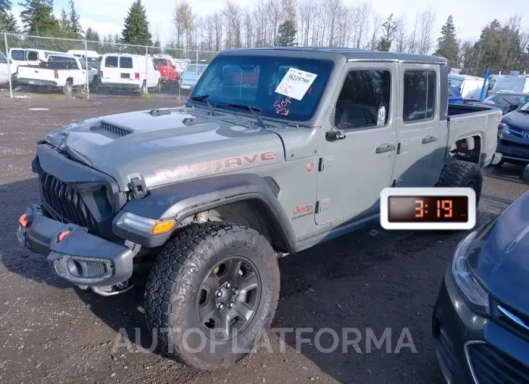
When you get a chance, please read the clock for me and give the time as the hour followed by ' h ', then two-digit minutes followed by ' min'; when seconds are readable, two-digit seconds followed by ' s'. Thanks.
3 h 19 min
